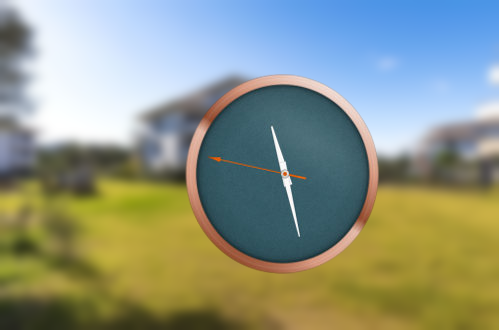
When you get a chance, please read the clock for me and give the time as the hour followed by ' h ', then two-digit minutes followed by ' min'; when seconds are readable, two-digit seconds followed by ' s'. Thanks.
11 h 27 min 47 s
